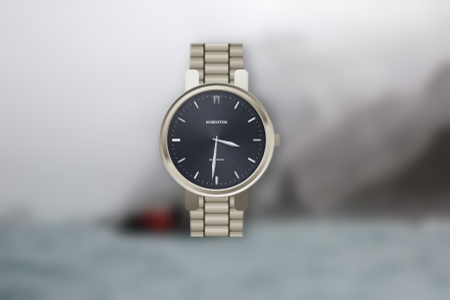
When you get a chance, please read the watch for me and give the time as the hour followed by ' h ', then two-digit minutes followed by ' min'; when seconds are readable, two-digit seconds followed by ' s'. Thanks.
3 h 31 min
